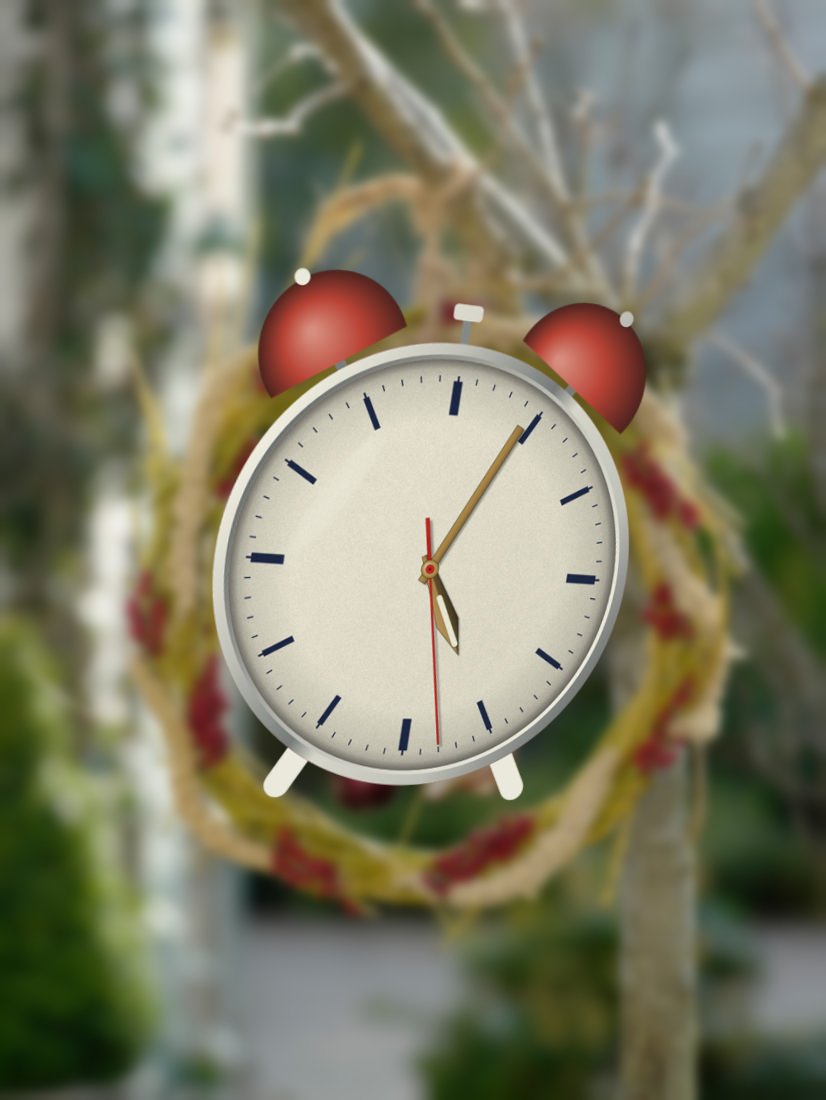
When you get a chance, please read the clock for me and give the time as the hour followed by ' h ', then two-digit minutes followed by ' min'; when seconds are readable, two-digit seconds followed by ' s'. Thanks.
5 h 04 min 28 s
